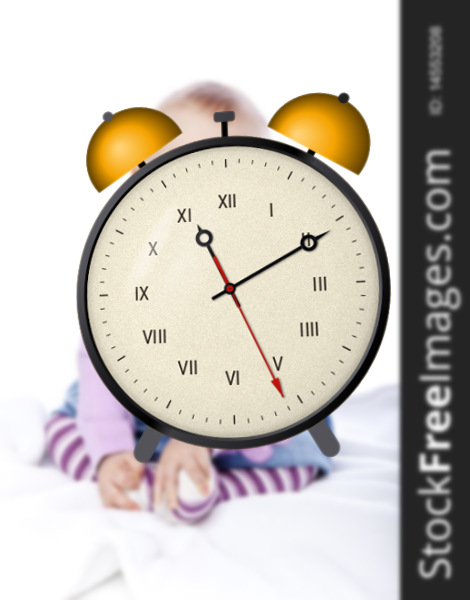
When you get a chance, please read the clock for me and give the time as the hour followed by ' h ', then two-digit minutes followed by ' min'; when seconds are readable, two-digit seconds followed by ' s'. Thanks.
11 h 10 min 26 s
